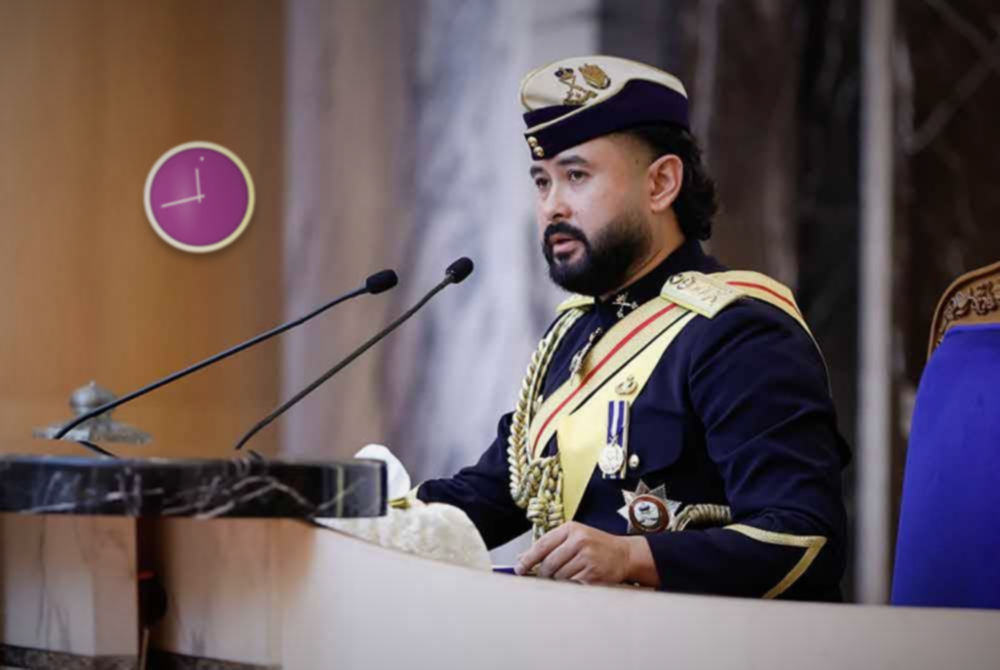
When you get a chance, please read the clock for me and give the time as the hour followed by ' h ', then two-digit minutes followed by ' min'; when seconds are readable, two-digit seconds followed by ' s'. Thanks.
11 h 42 min
